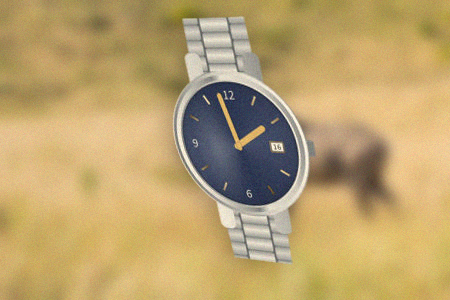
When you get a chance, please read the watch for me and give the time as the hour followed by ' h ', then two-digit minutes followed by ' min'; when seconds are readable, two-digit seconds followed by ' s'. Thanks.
1 h 58 min
